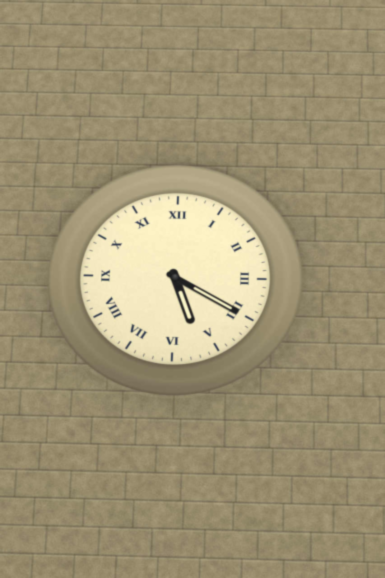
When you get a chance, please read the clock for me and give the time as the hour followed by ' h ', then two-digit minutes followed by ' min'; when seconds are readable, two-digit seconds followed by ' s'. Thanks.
5 h 20 min
